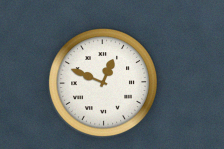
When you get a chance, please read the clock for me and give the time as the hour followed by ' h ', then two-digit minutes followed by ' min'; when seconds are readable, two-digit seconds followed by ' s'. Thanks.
12 h 49 min
